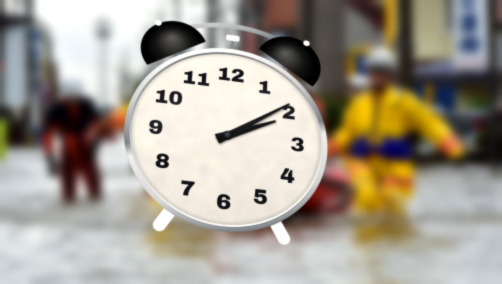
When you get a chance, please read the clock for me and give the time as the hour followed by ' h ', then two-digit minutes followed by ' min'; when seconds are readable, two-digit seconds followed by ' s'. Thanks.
2 h 09 min
